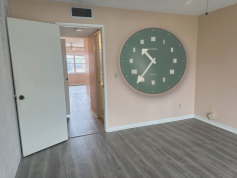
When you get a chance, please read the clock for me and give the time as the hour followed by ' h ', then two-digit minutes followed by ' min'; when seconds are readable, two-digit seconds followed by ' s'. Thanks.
10 h 36 min
